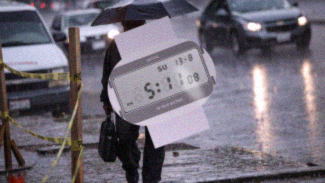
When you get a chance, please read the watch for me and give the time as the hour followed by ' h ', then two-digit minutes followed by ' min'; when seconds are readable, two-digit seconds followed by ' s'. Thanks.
5 h 11 min 08 s
